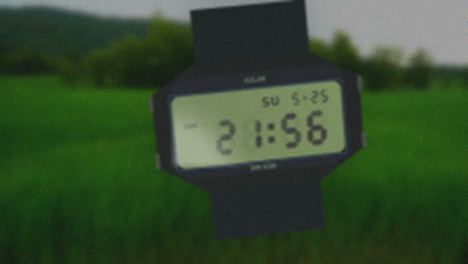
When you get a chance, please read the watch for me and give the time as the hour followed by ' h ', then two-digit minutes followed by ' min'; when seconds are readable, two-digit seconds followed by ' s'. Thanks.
21 h 56 min
